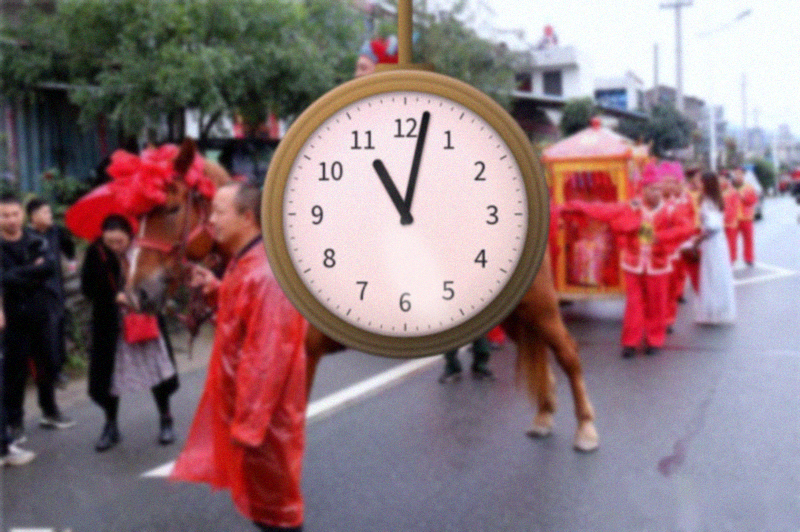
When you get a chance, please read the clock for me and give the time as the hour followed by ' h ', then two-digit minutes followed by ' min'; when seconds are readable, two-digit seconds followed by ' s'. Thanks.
11 h 02 min
